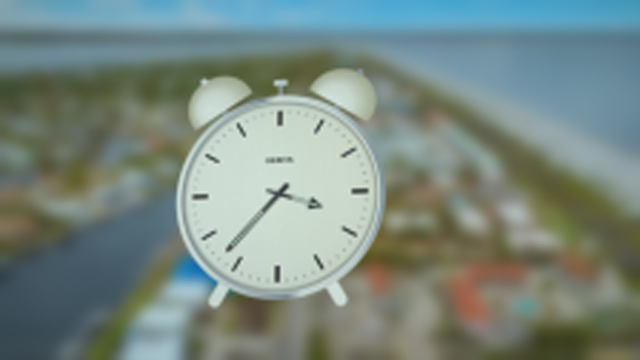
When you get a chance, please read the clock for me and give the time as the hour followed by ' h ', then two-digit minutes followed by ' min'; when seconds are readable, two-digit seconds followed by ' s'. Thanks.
3 h 37 min
